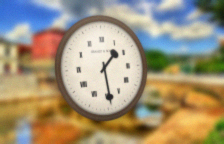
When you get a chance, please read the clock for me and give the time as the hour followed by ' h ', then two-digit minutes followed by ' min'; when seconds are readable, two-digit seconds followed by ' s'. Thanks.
1 h 29 min
